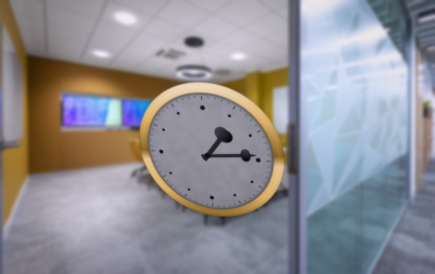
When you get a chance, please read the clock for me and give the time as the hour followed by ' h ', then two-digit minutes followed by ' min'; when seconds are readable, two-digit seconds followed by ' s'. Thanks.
1 h 14 min
